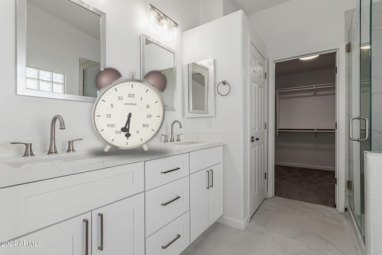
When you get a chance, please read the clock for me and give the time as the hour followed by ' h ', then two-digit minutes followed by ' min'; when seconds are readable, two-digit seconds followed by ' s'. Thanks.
6 h 30 min
